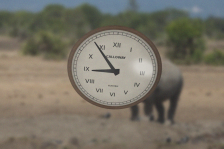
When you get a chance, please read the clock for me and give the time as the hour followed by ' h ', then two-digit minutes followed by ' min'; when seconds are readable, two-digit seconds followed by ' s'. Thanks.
8 h 54 min
